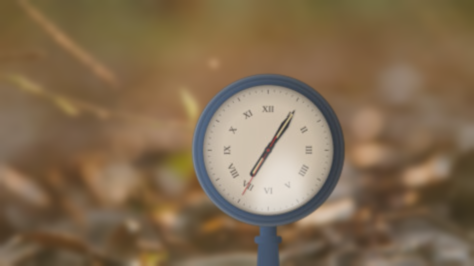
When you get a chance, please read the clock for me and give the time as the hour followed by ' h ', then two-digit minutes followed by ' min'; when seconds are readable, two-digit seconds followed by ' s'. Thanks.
7 h 05 min 35 s
